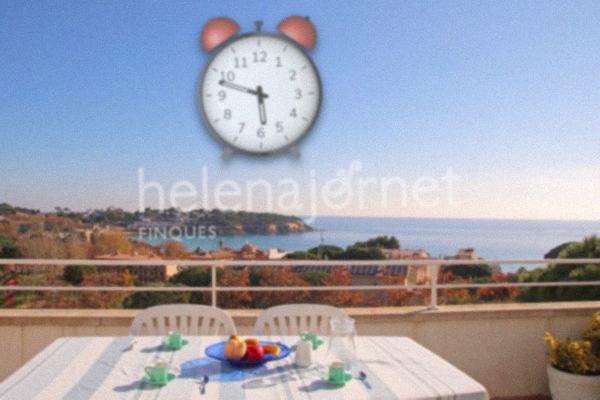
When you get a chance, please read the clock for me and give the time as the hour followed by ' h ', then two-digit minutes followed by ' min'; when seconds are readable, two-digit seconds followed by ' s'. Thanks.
5 h 48 min
